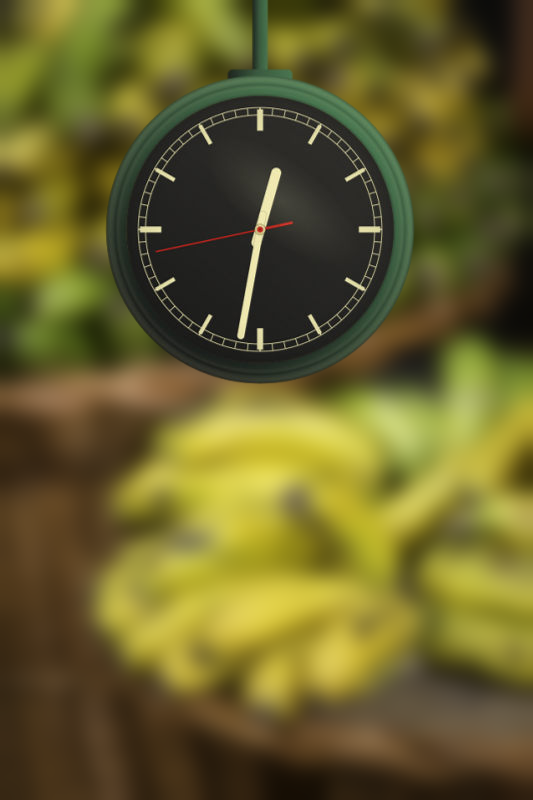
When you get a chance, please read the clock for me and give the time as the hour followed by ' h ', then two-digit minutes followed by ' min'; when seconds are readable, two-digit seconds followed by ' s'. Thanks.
12 h 31 min 43 s
